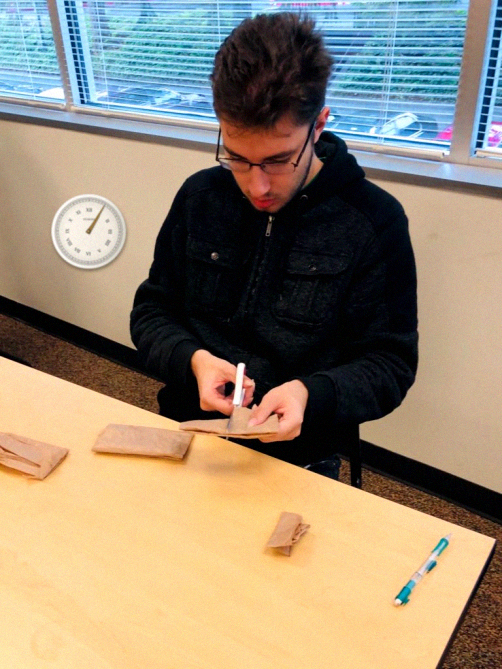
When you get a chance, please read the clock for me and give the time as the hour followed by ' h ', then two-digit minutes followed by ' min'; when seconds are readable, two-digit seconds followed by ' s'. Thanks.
1 h 05 min
